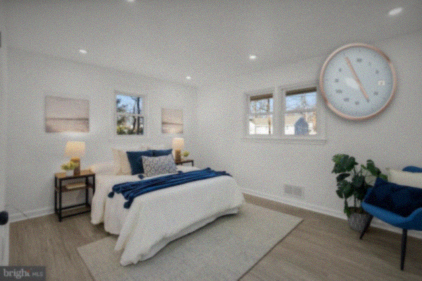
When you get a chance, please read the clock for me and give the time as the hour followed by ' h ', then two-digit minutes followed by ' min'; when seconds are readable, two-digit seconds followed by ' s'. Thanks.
4 h 55 min
